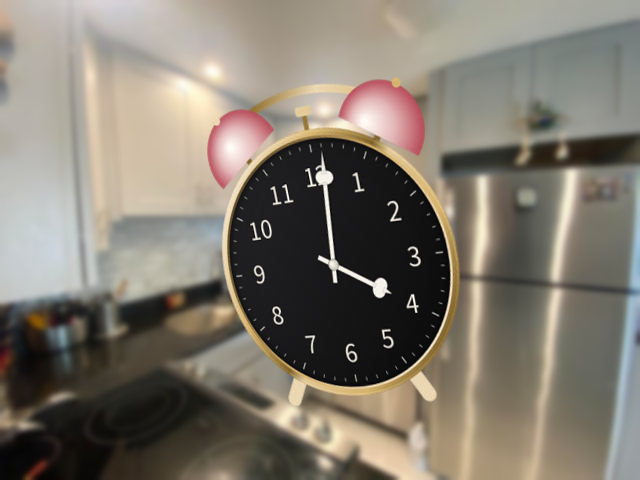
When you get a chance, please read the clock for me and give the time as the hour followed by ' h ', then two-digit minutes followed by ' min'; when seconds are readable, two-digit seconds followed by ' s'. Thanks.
4 h 01 min
